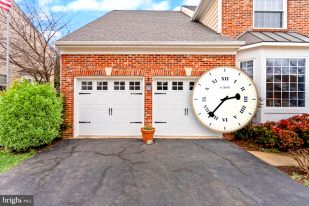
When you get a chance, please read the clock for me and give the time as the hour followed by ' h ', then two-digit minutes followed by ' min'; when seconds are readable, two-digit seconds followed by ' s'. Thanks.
2 h 37 min
